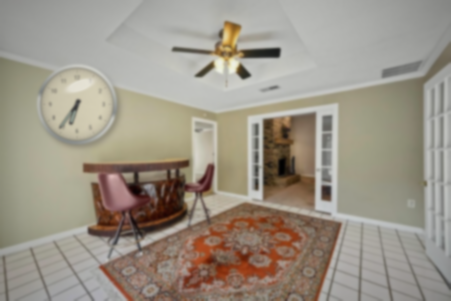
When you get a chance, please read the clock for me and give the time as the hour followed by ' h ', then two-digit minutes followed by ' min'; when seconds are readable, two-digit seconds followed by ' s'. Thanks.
6 h 36 min
